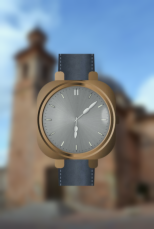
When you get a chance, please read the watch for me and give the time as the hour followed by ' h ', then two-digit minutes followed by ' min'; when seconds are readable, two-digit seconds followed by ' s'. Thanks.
6 h 08 min
